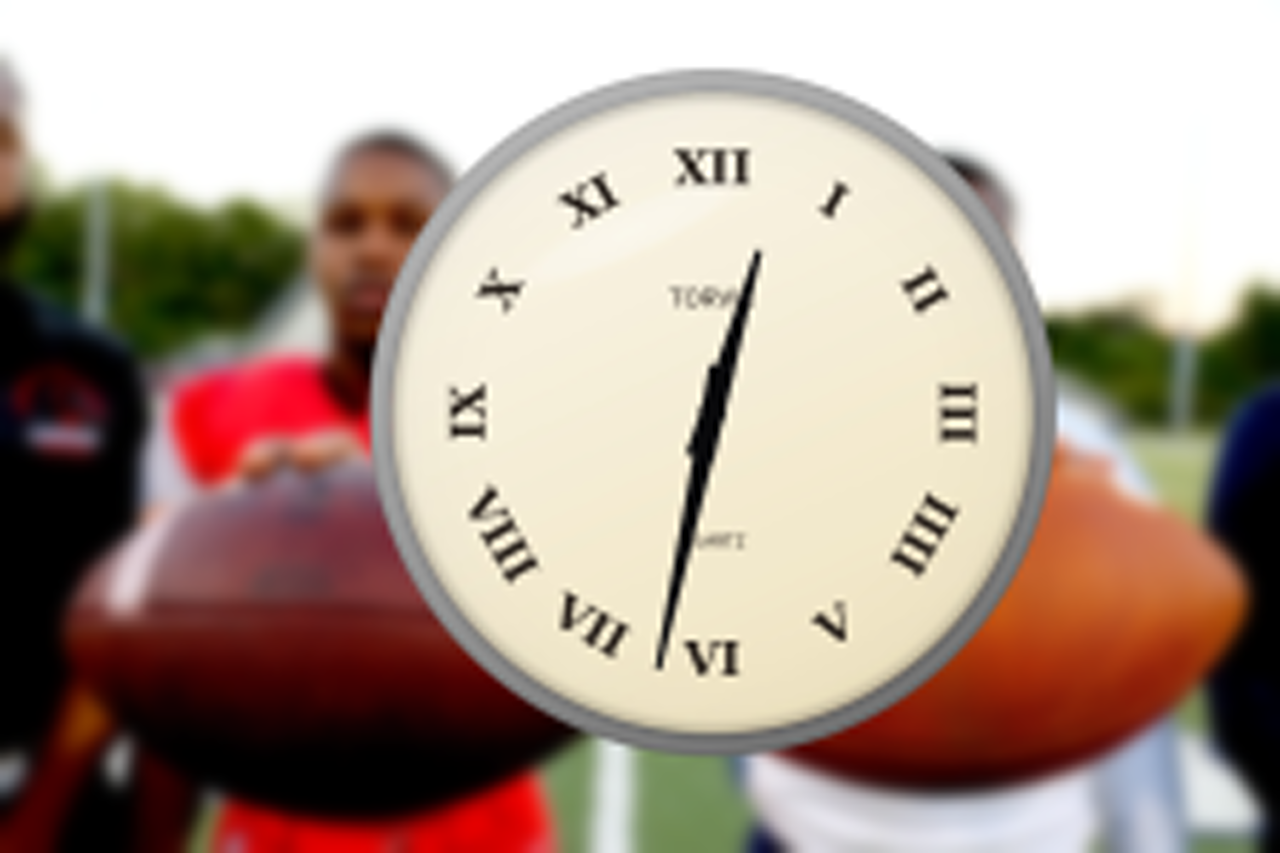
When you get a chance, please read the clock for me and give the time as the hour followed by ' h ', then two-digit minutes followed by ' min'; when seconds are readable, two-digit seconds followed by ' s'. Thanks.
12 h 32 min
